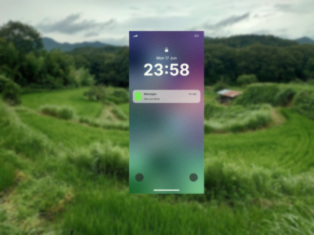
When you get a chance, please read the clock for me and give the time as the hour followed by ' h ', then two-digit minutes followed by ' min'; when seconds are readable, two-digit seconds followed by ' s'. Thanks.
23 h 58 min
